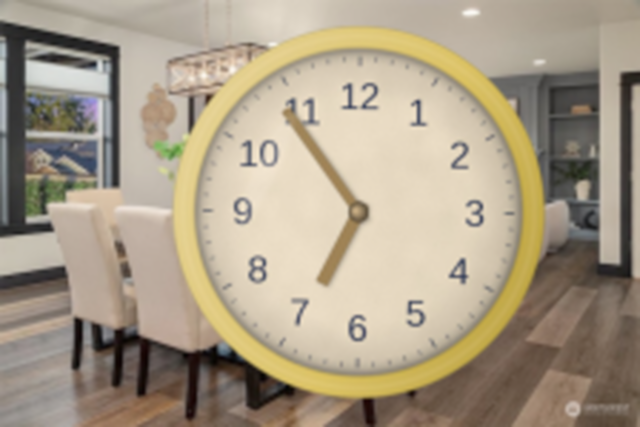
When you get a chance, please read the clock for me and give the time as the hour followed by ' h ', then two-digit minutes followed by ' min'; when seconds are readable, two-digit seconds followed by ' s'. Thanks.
6 h 54 min
